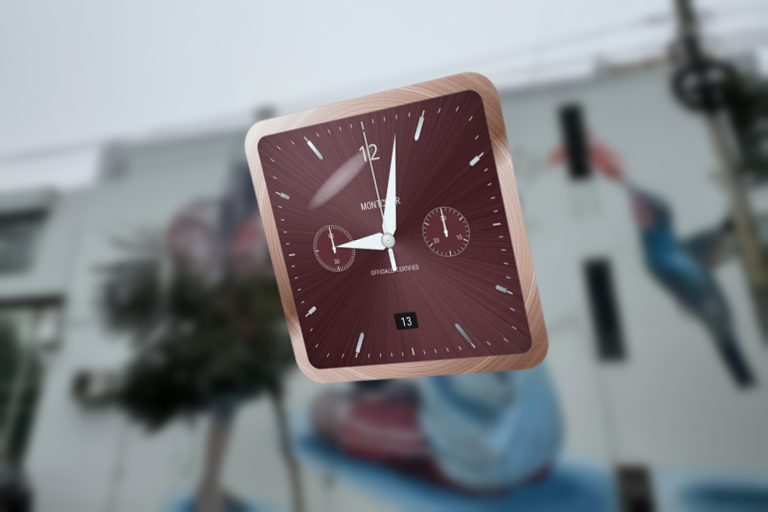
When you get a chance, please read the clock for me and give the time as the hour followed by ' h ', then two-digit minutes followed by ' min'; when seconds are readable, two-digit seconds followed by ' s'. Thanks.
9 h 03 min
